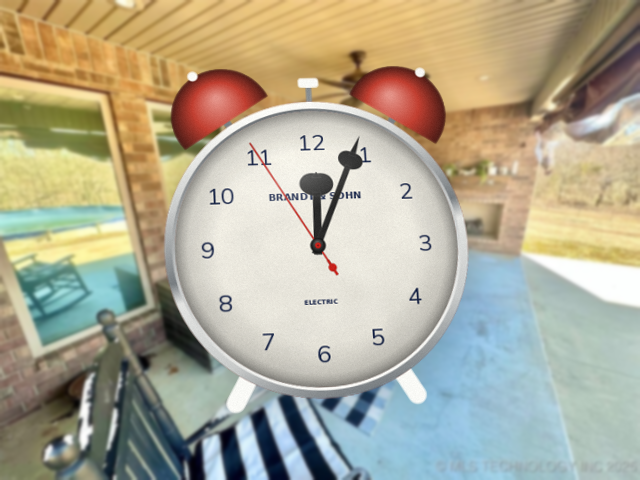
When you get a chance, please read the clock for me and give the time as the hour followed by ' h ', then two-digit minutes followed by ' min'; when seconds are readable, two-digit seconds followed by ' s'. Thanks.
12 h 03 min 55 s
